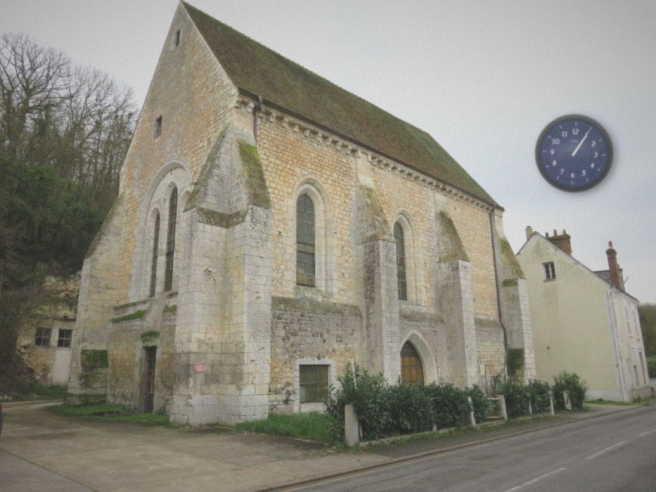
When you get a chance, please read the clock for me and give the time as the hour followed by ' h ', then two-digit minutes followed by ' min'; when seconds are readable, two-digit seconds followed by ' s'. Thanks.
1 h 05 min
